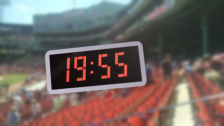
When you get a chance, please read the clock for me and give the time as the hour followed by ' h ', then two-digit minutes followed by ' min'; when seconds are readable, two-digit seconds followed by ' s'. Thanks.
19 h 55 min
